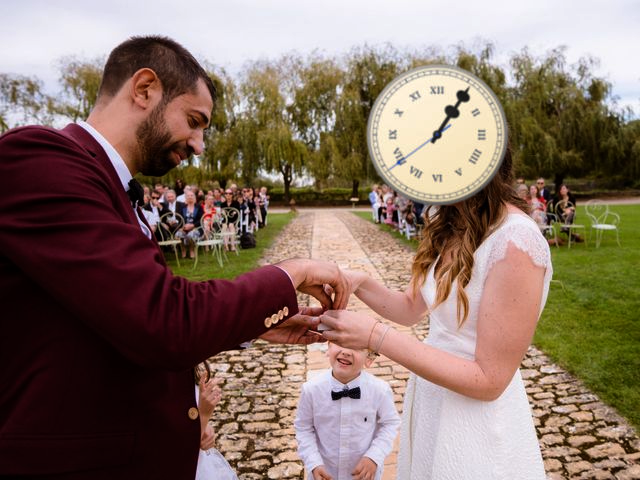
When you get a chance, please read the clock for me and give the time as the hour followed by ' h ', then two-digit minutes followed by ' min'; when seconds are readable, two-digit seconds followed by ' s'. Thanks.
1 h 05 min 39 s
